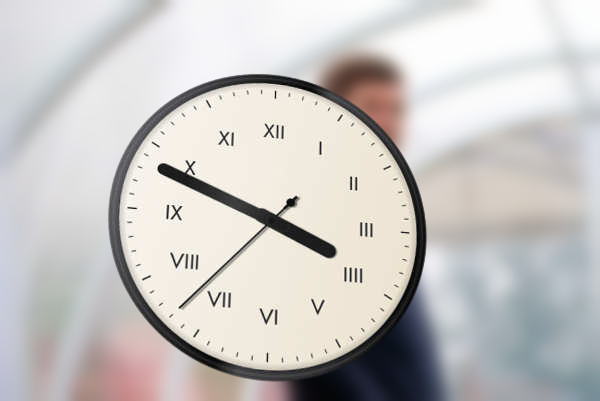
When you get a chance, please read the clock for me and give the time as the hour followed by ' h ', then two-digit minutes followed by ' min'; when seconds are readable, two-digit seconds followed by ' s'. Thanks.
3 h 48 min 37 s
